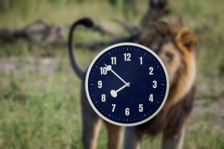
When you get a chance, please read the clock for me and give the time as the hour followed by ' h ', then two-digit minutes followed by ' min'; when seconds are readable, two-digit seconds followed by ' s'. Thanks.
7 h 52 min
